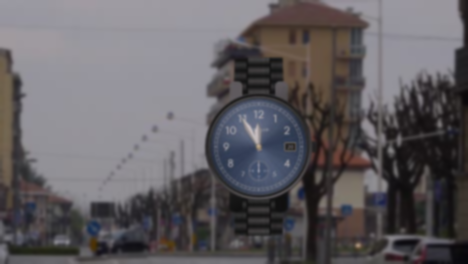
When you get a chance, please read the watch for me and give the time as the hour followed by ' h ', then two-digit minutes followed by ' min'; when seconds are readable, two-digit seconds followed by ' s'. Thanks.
11 h 55 min
